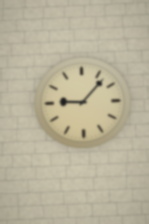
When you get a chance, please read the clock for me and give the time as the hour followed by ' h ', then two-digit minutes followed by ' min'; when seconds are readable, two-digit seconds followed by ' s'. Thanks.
9 h 07 min
